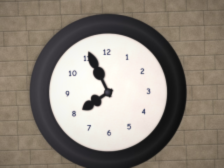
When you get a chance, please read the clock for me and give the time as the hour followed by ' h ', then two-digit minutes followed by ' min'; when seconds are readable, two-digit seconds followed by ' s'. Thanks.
7 h 56 min
